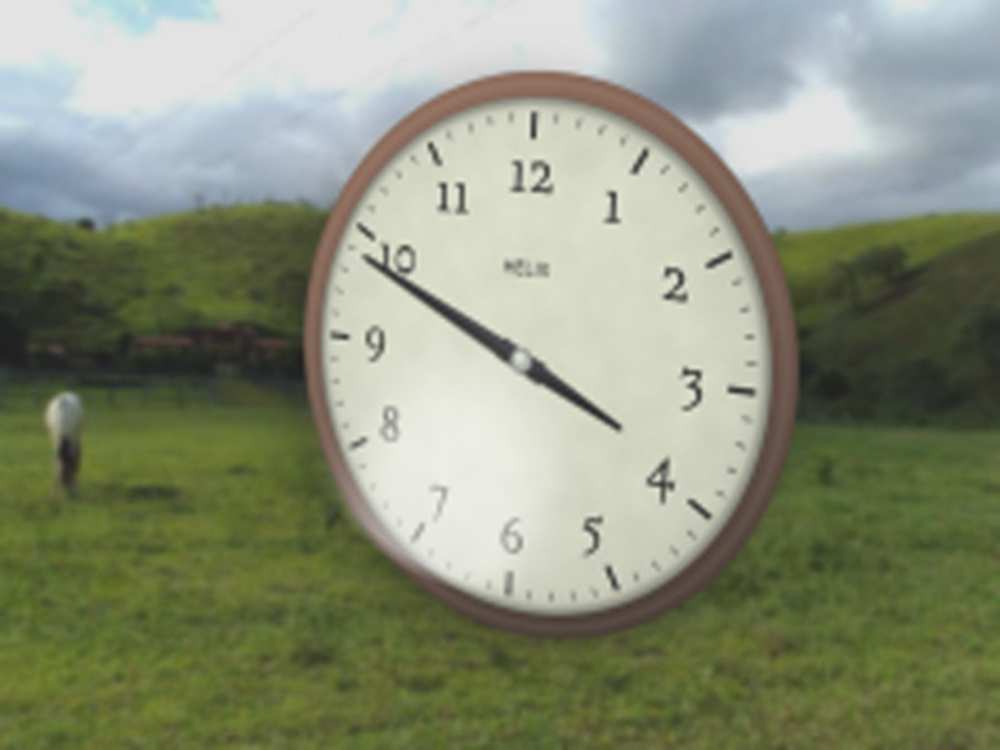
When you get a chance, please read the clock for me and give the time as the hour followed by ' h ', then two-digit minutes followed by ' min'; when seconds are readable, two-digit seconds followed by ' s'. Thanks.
3 h 49 min
